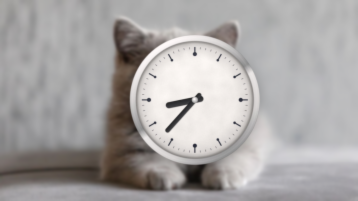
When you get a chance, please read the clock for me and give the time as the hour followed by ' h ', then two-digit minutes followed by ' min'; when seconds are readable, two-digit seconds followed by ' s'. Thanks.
8 h 37 min
